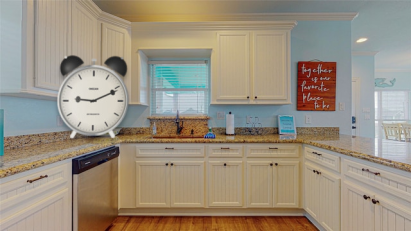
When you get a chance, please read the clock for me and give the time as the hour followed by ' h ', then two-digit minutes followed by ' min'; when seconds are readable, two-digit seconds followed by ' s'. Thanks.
9 h 11 min
